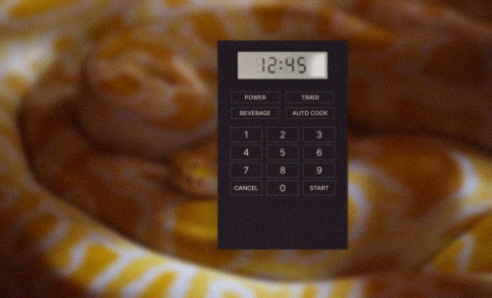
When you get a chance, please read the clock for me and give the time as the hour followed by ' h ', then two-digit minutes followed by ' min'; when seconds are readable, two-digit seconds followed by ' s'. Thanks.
12 h 45 min
